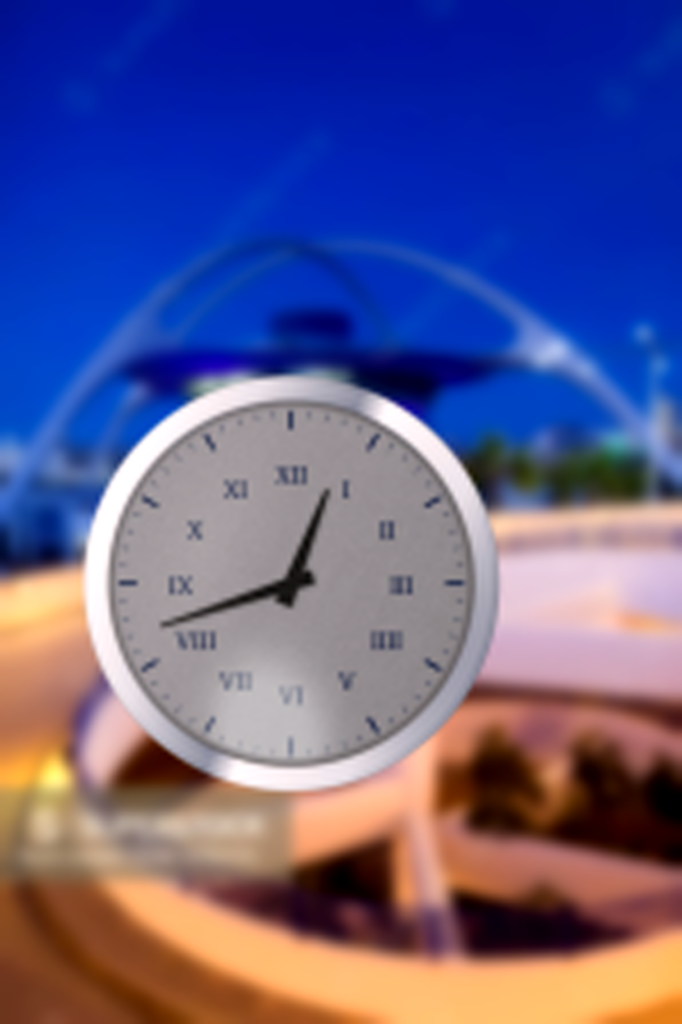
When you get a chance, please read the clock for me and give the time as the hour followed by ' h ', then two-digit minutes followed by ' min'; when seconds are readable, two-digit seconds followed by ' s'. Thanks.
12 h 42 min
